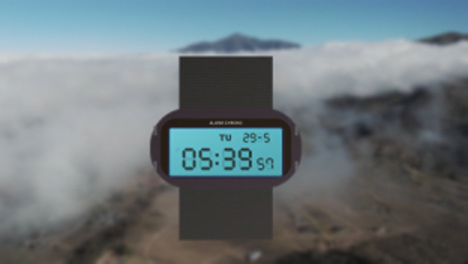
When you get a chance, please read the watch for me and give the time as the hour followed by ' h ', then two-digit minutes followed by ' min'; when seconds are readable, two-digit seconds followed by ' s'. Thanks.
5 h 39 min 57 s
